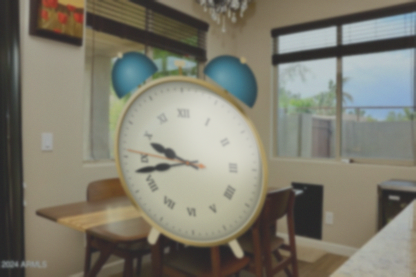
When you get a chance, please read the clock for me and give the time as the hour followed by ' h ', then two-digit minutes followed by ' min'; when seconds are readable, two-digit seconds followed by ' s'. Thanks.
9 h 42 min 46 s
